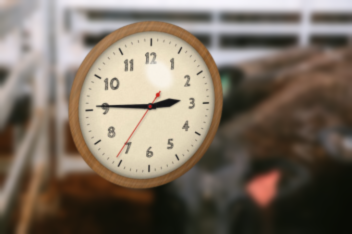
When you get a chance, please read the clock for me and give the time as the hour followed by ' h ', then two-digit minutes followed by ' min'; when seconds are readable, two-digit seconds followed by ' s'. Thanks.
2 h 45 min 36 s
